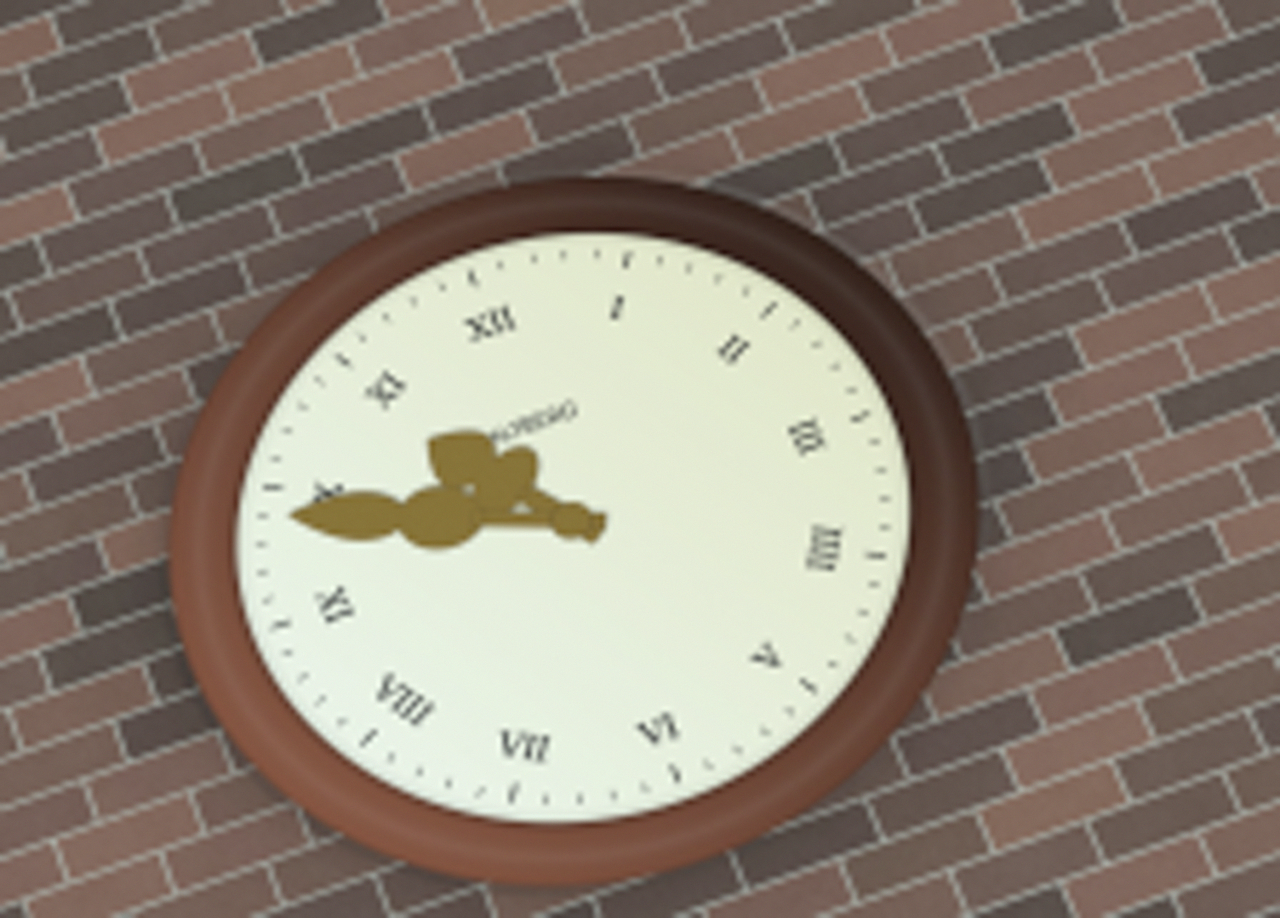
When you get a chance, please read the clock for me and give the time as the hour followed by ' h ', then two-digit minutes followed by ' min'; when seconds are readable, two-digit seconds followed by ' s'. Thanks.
10 h 49 min
